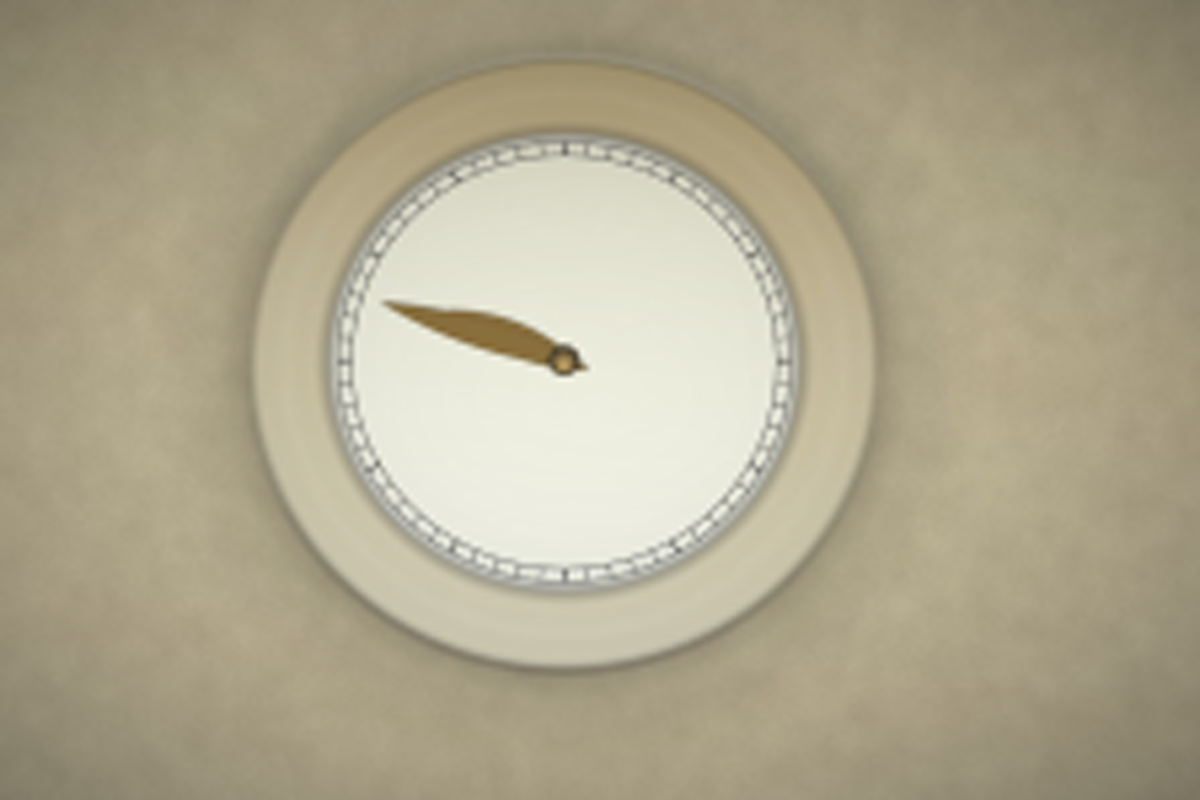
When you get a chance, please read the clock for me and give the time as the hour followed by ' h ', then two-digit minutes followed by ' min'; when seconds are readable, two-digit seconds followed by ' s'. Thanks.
9 h 48 min
